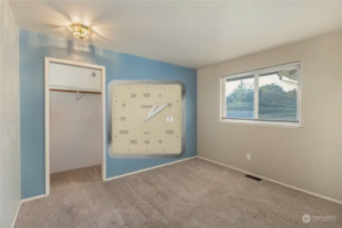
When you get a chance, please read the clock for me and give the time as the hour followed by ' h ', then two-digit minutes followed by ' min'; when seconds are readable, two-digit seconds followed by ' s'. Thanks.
1 h 09 min
